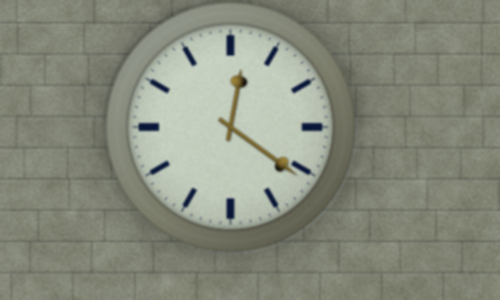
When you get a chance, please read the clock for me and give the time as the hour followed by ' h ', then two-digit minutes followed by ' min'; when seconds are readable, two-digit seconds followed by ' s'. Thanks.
12 h 21 min
